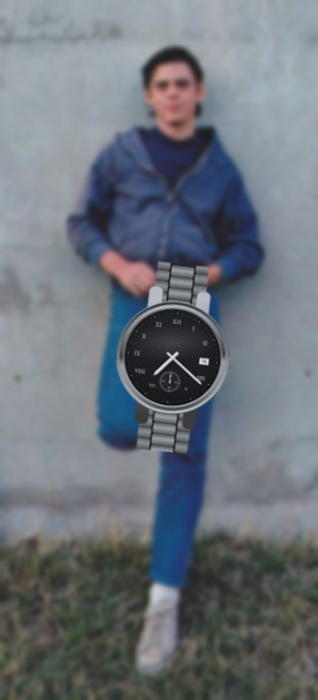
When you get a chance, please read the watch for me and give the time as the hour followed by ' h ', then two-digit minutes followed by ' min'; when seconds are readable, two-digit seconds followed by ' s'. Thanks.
7 h 21 min
